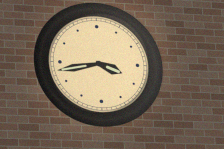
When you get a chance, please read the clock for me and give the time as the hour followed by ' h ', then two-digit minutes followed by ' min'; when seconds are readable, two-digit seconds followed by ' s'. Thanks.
3 h 43 min
